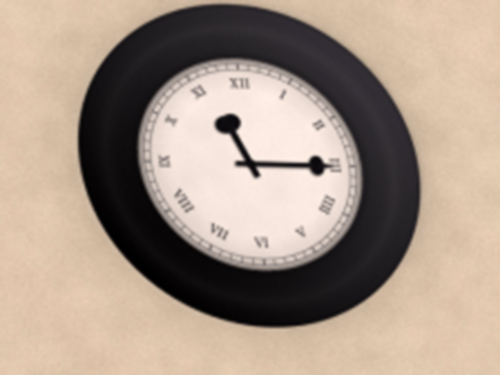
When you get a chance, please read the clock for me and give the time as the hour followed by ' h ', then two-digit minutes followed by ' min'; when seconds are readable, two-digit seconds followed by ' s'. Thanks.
11 h 15 min
